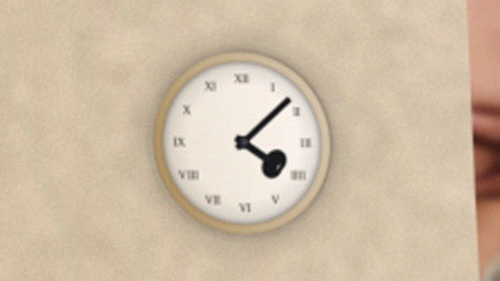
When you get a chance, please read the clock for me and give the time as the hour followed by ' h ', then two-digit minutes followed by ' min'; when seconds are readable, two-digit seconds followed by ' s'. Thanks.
4 h 08 min
